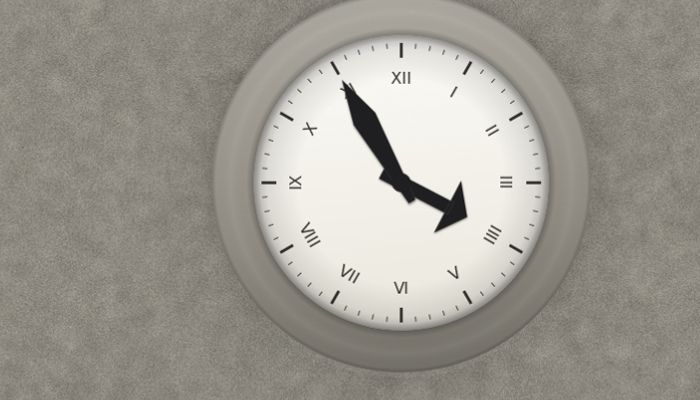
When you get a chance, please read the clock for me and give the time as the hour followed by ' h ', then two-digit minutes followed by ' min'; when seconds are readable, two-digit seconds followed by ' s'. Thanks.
3 h 55 min
